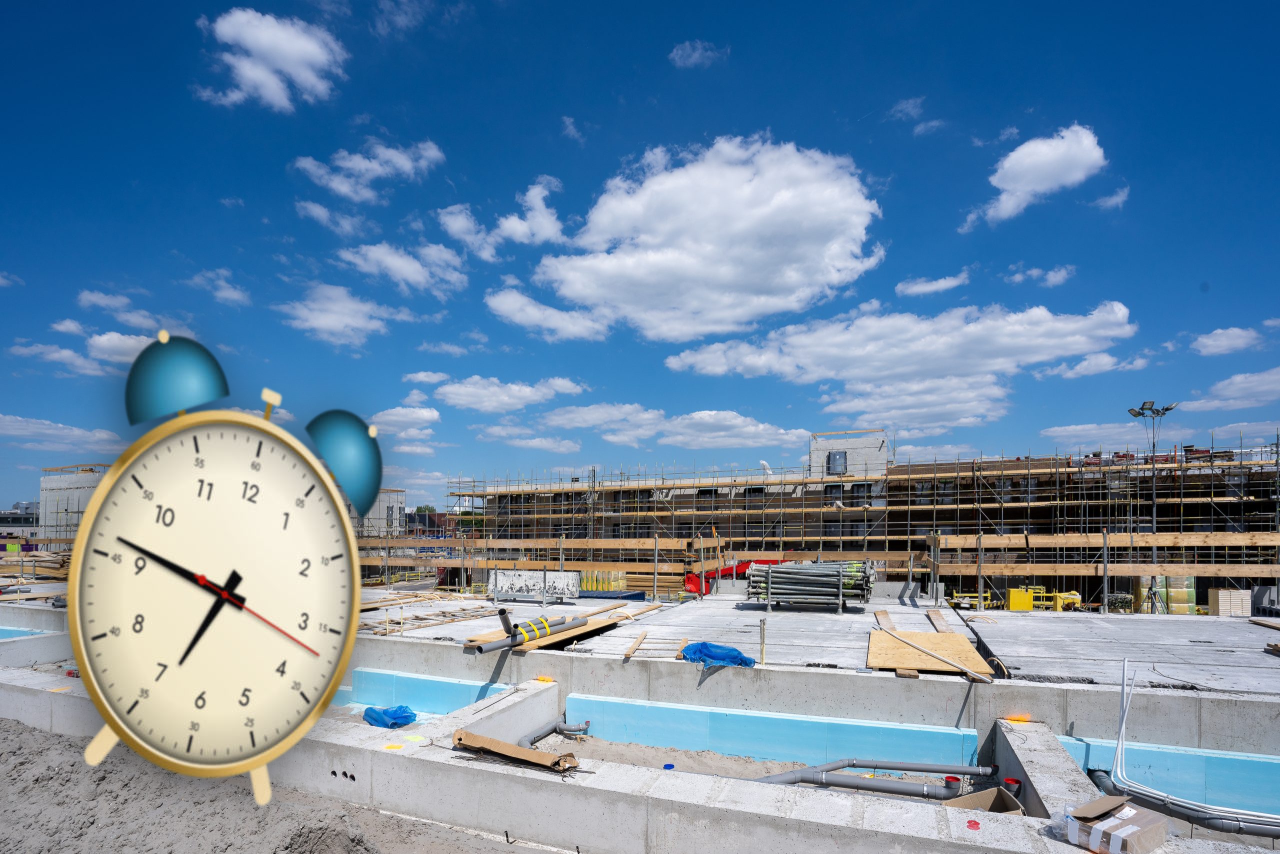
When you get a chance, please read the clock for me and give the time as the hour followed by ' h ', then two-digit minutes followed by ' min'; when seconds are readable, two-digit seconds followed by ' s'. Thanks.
6 h 46 min 17 s
